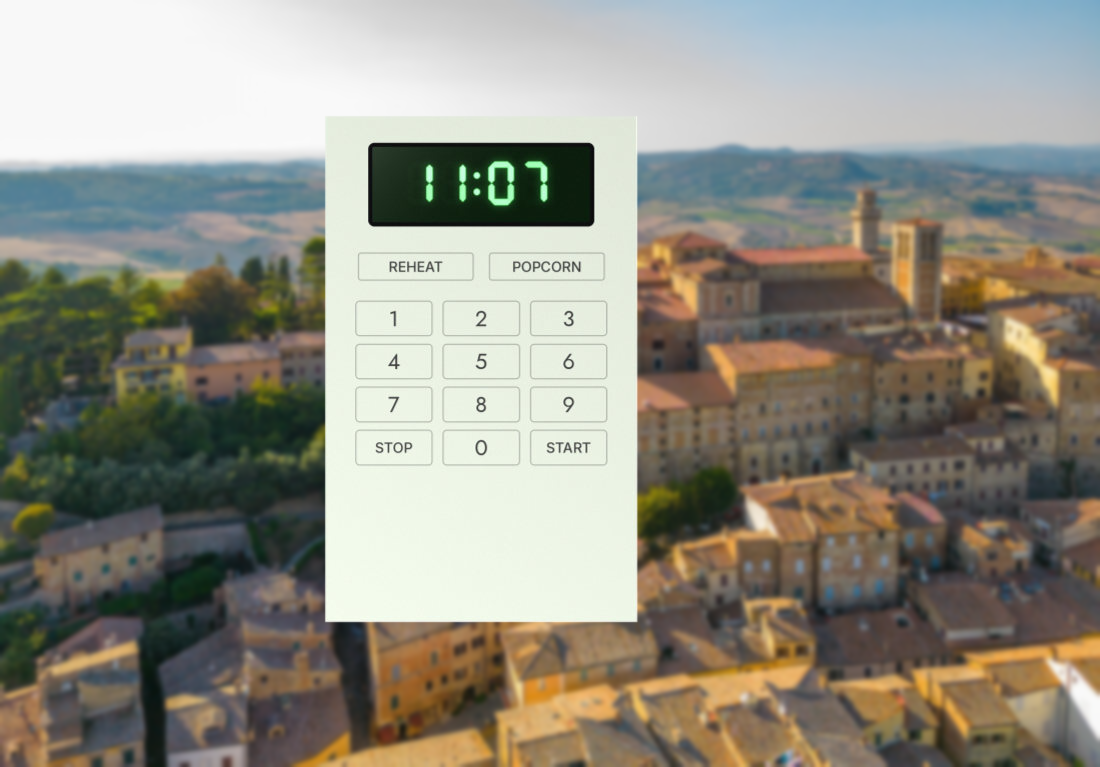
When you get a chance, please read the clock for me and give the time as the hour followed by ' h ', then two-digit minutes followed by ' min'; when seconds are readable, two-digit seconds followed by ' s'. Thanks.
11 h 07 min
